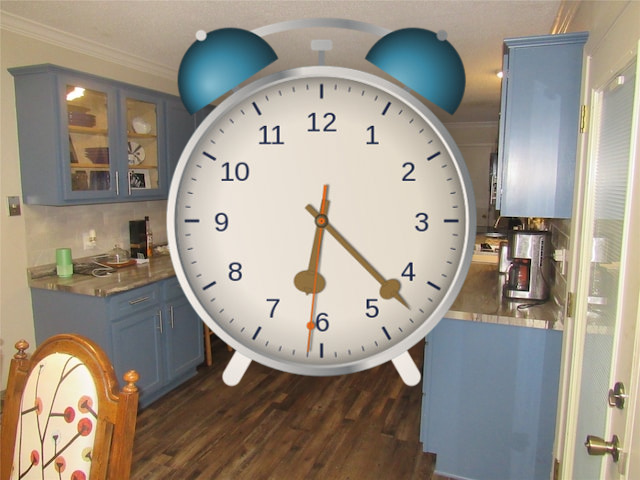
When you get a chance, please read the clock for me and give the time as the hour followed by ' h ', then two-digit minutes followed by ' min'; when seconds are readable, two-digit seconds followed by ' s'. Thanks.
6 h 22 min 31 s
